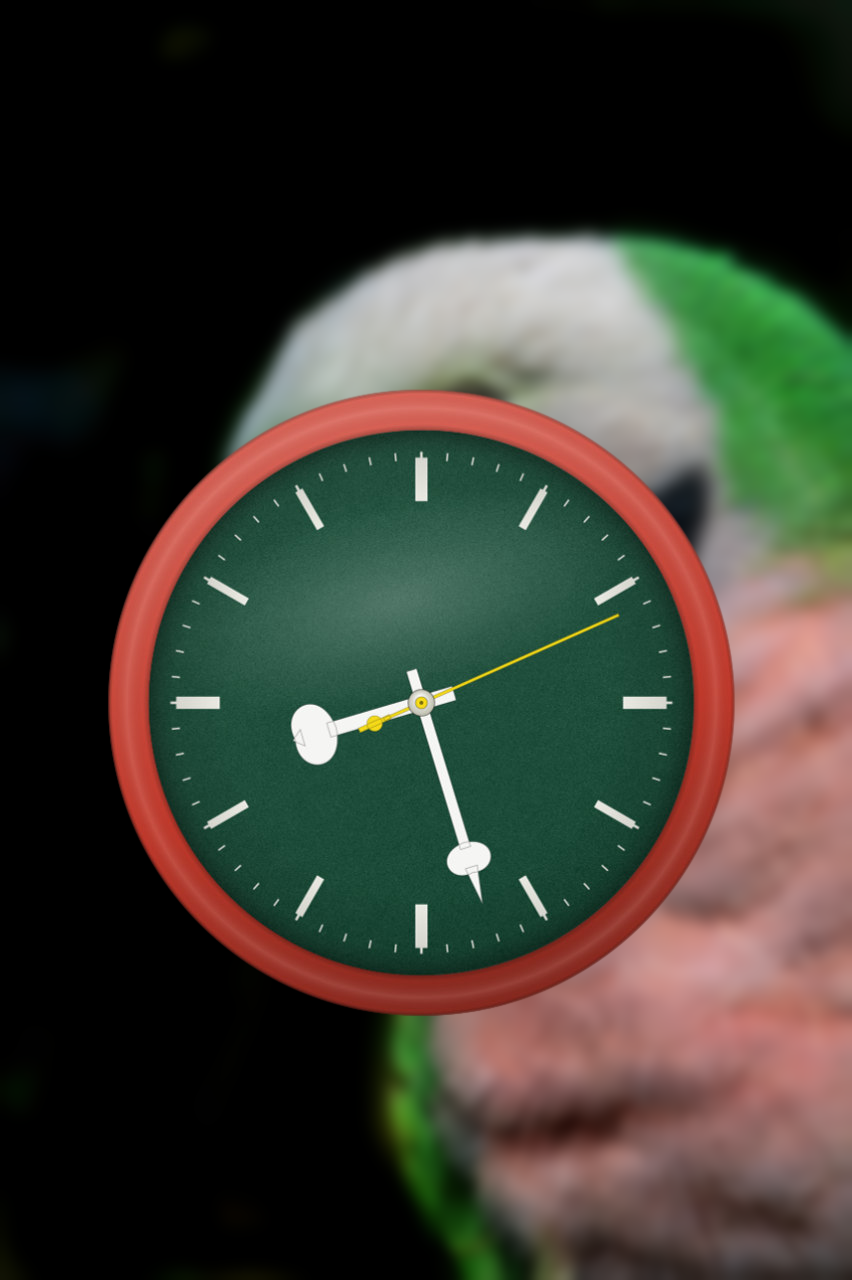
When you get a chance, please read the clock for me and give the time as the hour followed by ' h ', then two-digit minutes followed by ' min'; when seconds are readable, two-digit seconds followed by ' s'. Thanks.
8 h 27 min 11 s
